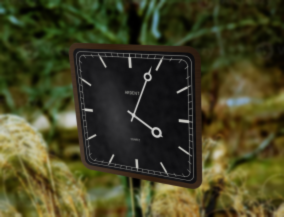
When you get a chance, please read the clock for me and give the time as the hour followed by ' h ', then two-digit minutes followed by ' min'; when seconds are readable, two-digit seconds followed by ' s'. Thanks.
4 h 04 min
